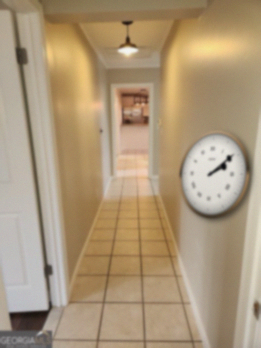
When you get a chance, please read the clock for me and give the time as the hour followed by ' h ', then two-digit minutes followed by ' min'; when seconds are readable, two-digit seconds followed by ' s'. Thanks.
2 h 09 min
